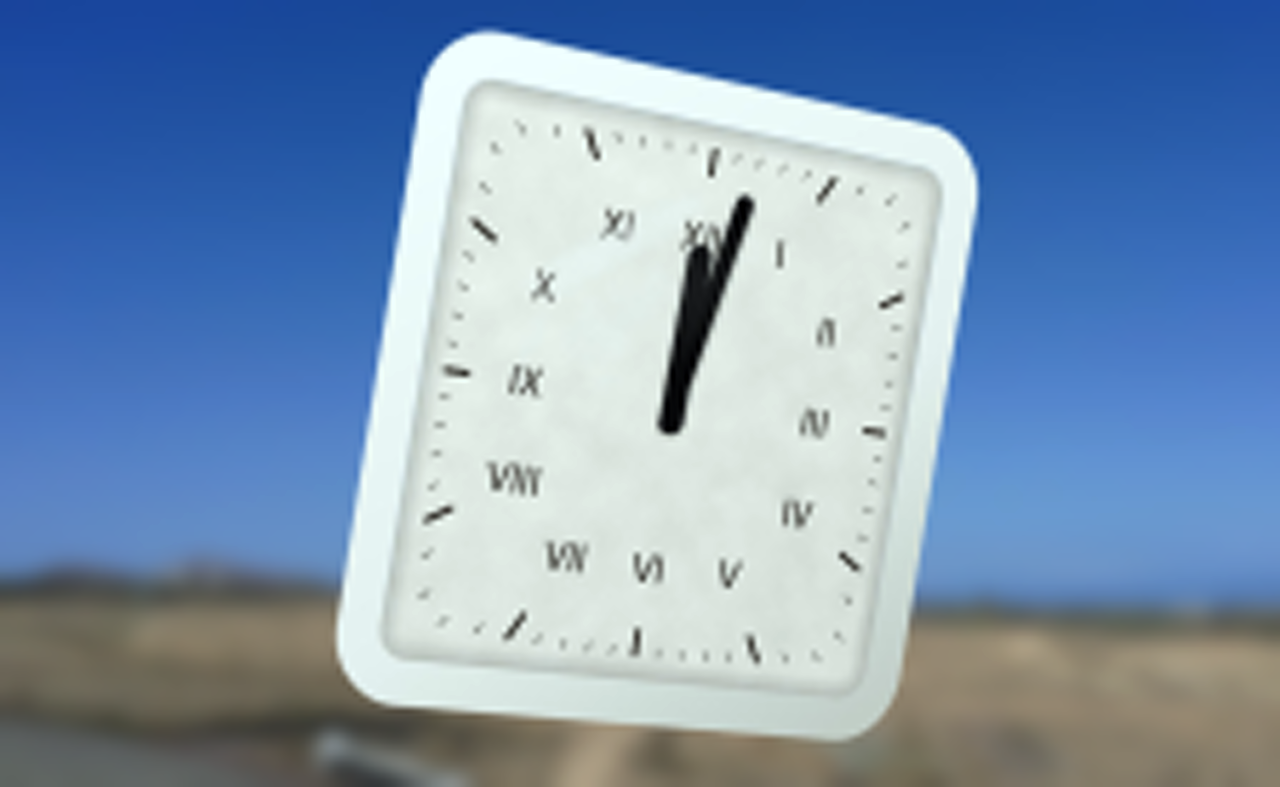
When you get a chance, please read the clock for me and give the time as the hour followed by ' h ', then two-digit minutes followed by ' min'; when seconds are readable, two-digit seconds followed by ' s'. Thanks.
12 h 02 min
